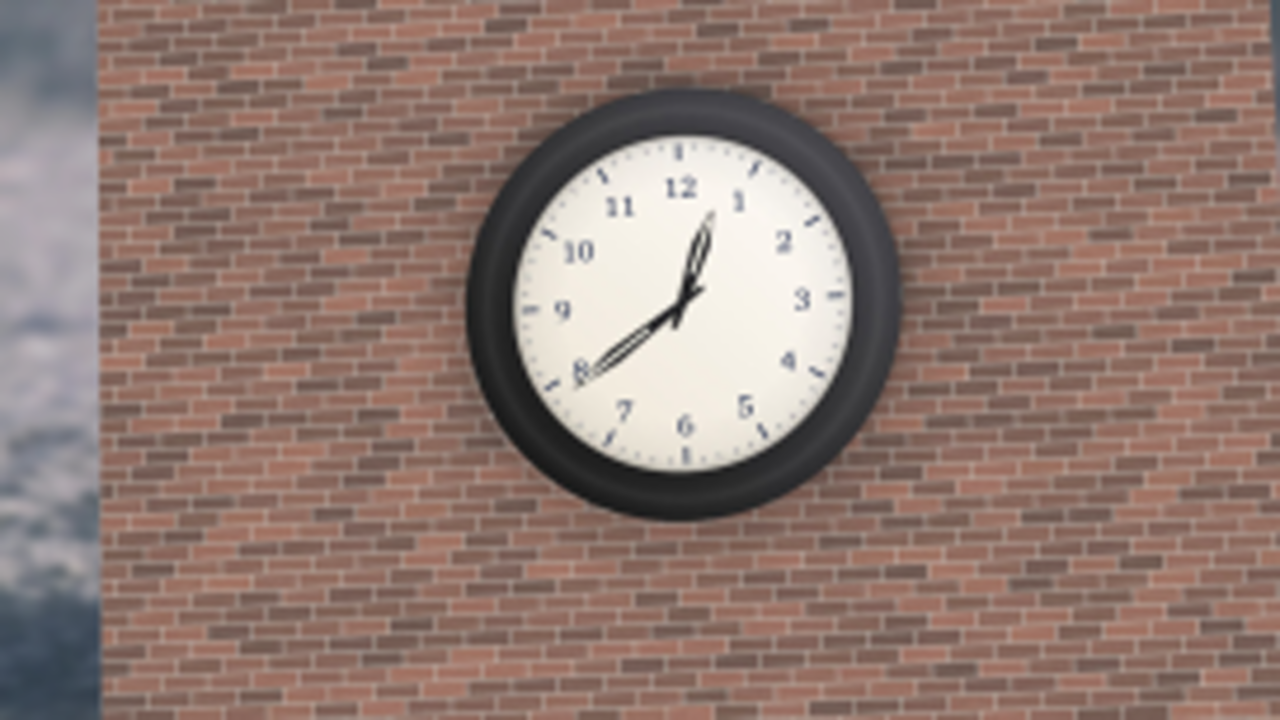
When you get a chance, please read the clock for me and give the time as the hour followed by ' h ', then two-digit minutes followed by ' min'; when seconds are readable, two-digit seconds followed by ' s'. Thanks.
12 h 39 min
